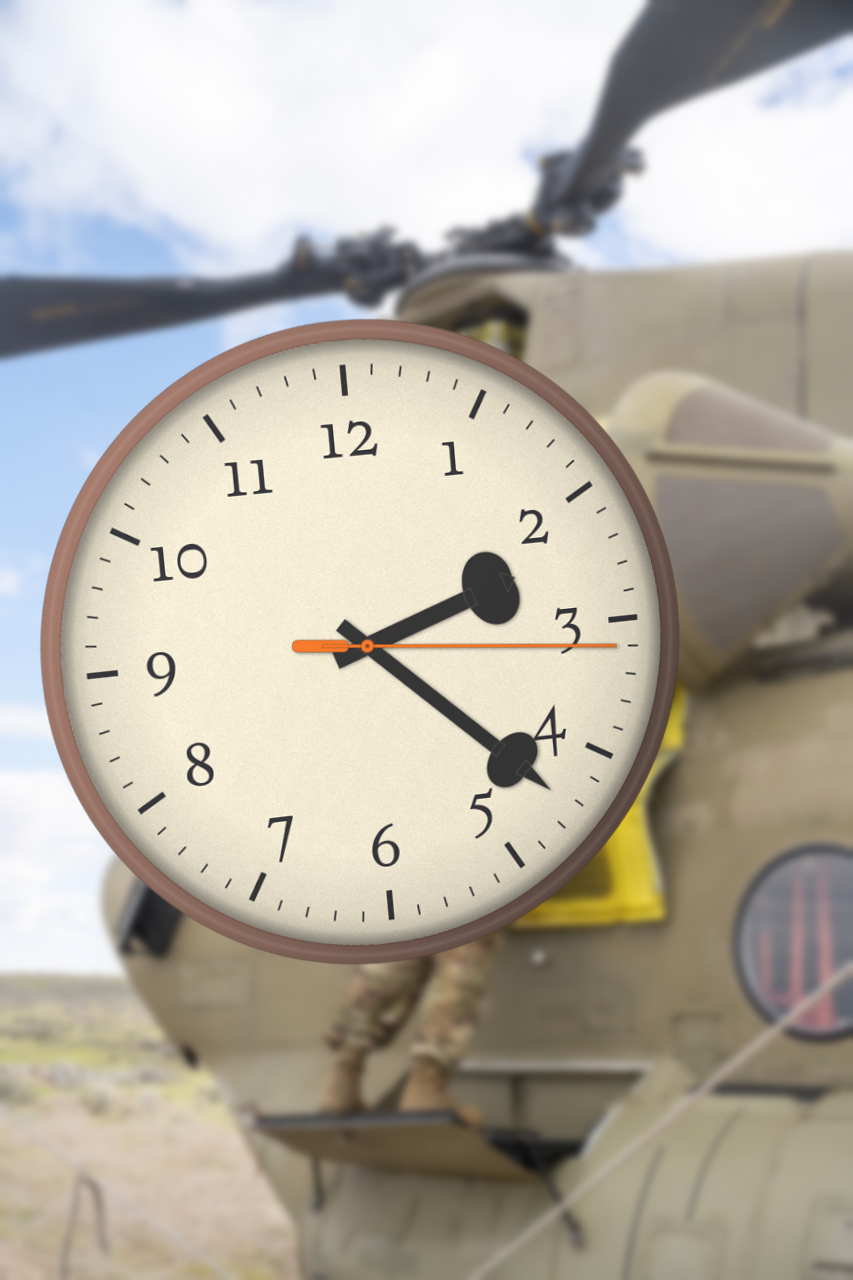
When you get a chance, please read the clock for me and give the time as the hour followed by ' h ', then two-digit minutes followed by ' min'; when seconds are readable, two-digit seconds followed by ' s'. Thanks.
2 h 22 min 16 s
